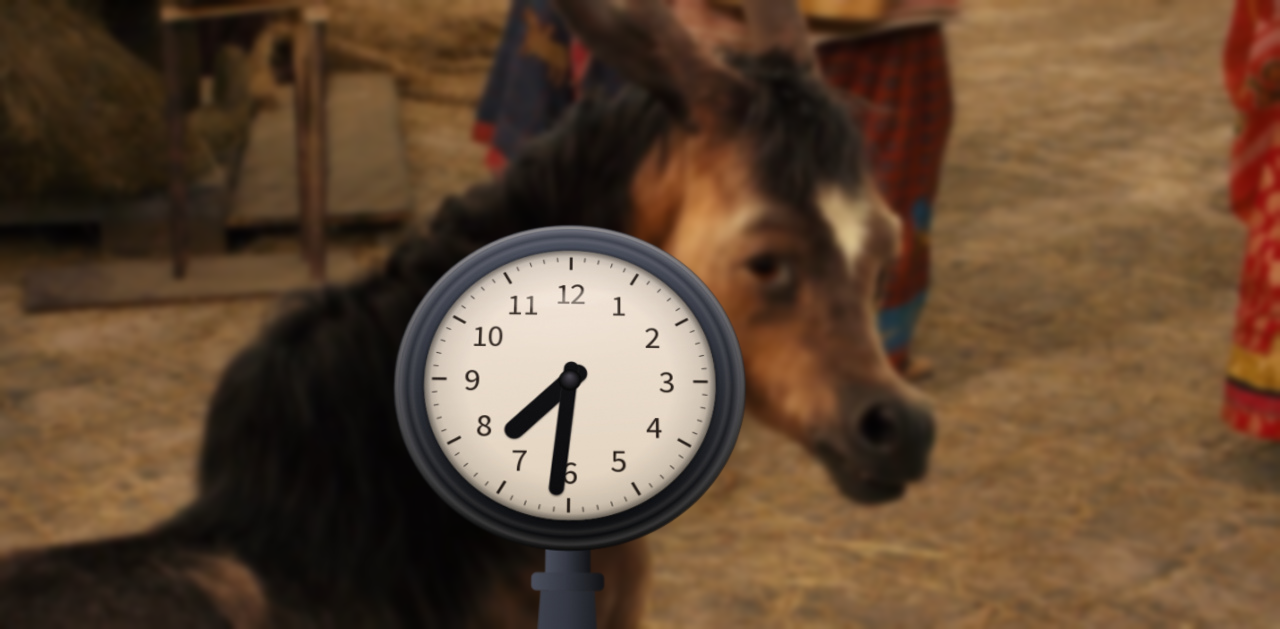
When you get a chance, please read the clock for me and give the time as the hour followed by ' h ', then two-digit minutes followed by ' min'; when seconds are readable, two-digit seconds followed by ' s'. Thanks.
7 h 31 min
